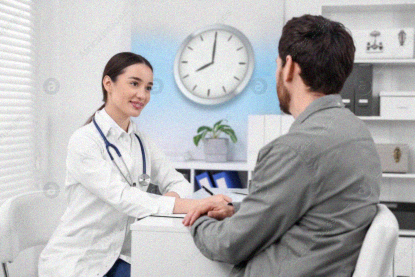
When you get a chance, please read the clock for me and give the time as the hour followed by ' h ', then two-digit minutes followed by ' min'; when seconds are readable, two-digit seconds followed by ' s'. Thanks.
8 h 00 min
